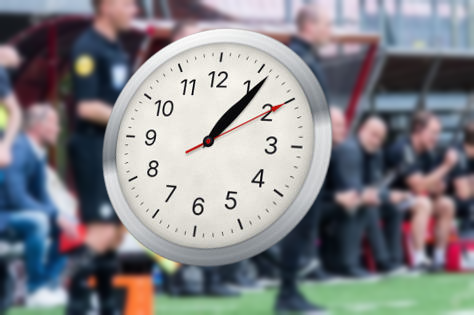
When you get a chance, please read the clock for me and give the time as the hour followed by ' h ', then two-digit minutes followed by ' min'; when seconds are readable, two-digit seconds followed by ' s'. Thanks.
1 h 06 min 10 s
